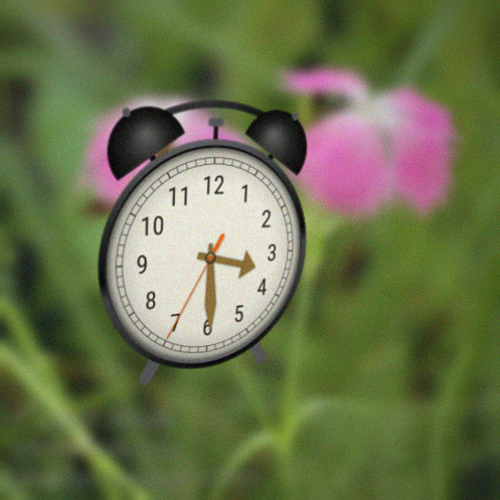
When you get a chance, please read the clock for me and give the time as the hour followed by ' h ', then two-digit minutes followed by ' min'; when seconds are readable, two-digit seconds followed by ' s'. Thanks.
3 h 29 min 35 s
